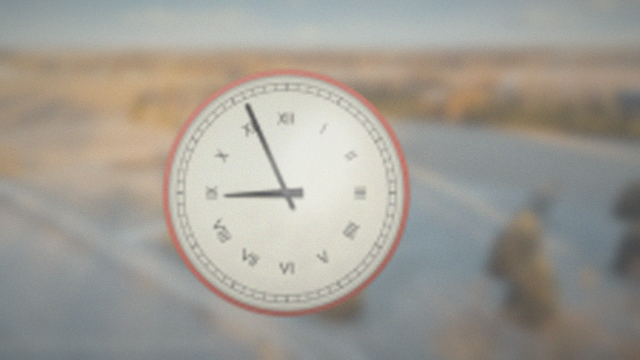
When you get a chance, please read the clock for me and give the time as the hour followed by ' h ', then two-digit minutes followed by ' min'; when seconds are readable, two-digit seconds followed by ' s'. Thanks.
8 h 56 min
